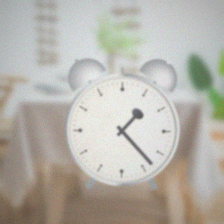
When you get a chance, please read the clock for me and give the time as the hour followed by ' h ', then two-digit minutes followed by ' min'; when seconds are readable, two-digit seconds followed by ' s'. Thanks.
1 h 23 min
